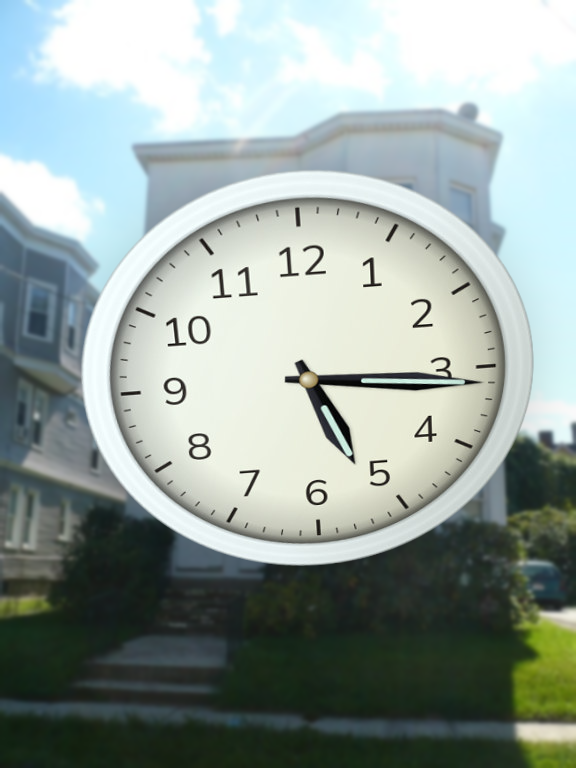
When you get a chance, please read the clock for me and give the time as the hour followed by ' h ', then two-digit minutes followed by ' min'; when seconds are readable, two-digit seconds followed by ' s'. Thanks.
5 h 16 min
